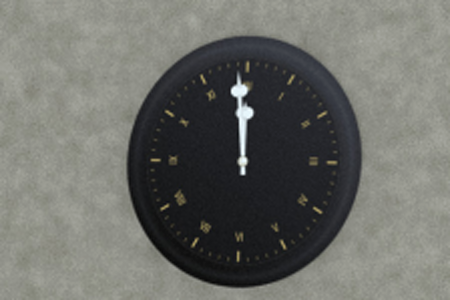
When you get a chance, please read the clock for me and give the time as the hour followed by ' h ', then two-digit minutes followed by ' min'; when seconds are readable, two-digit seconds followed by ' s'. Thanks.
11 h 59 min
